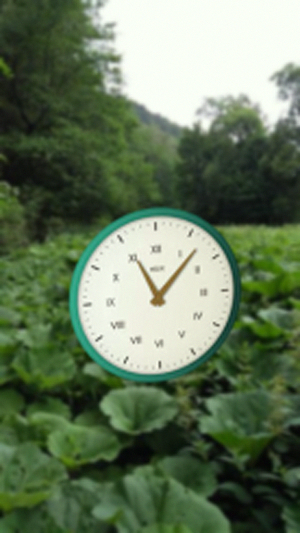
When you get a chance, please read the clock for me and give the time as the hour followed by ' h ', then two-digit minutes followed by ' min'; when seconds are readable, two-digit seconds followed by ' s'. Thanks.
11 h 07 min
